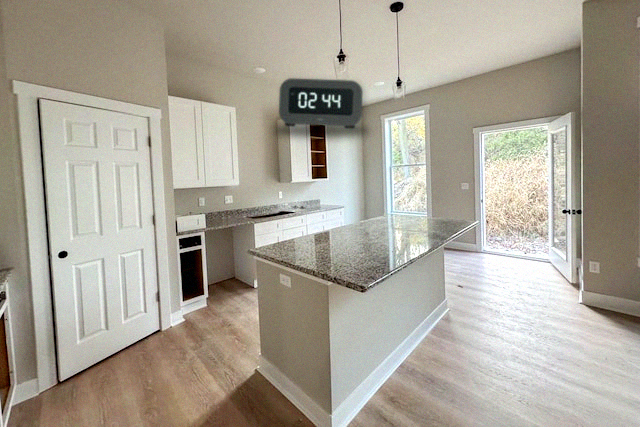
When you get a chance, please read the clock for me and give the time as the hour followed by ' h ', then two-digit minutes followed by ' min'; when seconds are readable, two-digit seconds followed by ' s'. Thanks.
2 h 44 min
